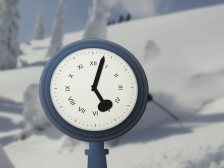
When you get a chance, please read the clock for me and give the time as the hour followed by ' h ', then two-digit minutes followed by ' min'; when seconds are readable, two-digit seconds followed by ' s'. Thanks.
5 h 03 min
